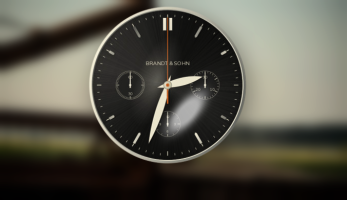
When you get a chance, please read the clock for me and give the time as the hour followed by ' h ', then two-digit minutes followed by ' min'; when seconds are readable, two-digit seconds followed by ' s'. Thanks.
2 h 33 min
